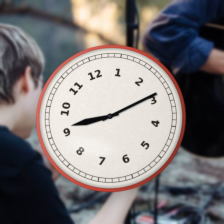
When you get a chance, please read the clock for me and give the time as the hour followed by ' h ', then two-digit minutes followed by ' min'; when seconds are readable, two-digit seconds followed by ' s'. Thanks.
9 h 14 min
